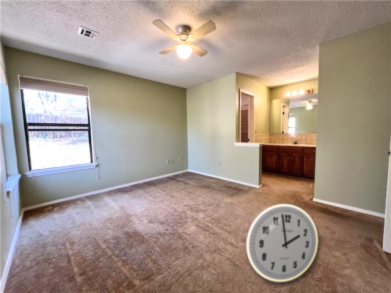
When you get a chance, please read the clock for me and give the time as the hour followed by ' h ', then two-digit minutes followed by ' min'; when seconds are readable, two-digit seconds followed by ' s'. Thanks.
1 h 58 min
